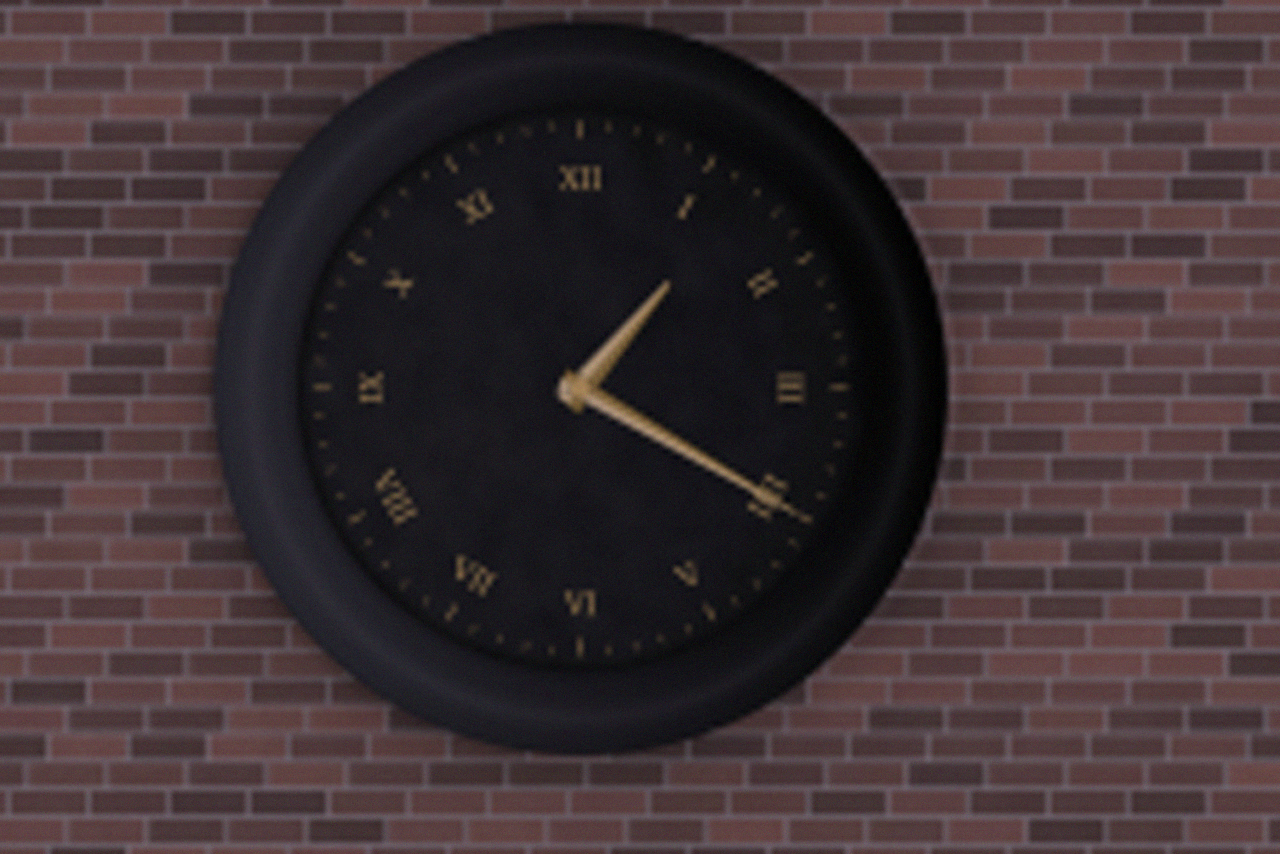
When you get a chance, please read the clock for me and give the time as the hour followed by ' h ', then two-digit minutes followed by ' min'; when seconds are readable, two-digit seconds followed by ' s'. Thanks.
1 h 20 min
